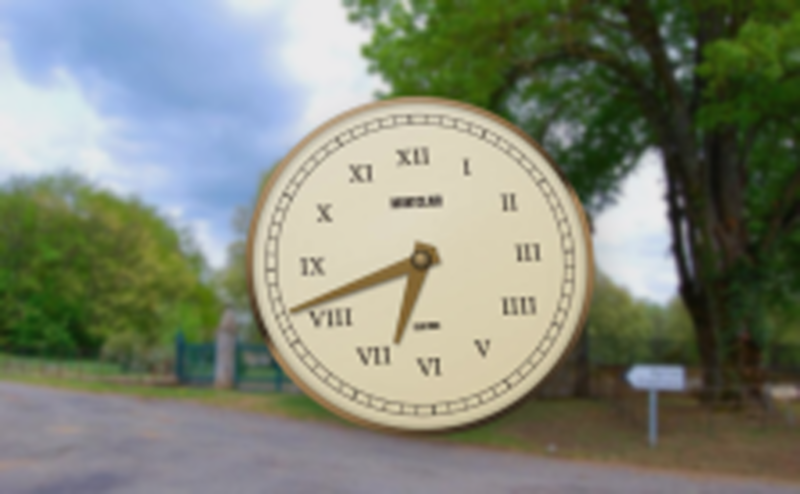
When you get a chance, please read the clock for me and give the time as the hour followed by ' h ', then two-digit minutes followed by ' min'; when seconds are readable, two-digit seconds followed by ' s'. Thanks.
6 h 42 min
